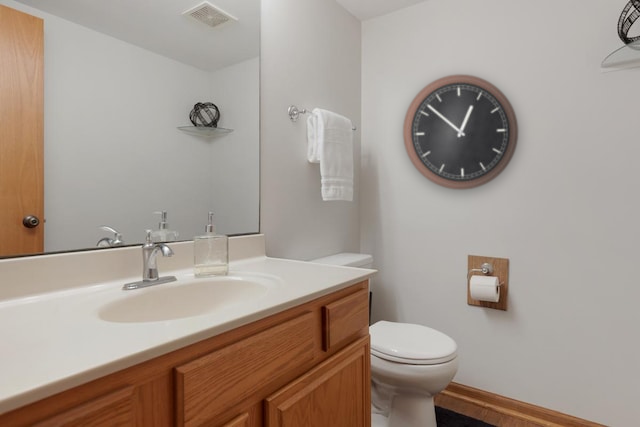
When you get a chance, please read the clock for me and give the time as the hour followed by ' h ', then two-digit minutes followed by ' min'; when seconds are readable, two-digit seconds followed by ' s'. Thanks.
12 h 52 min
